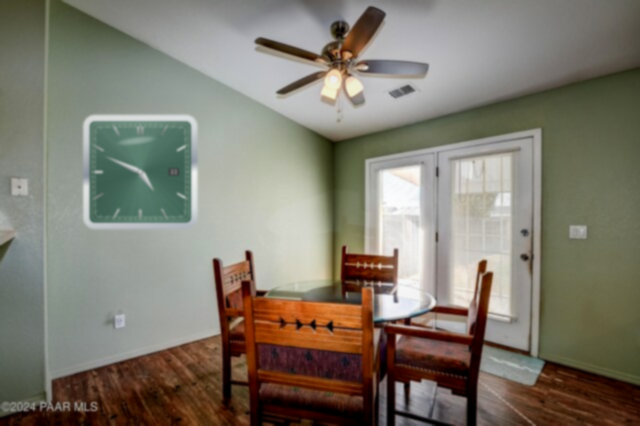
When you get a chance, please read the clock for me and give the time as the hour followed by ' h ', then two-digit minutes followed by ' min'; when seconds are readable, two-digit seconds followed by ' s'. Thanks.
4 h 49 min
